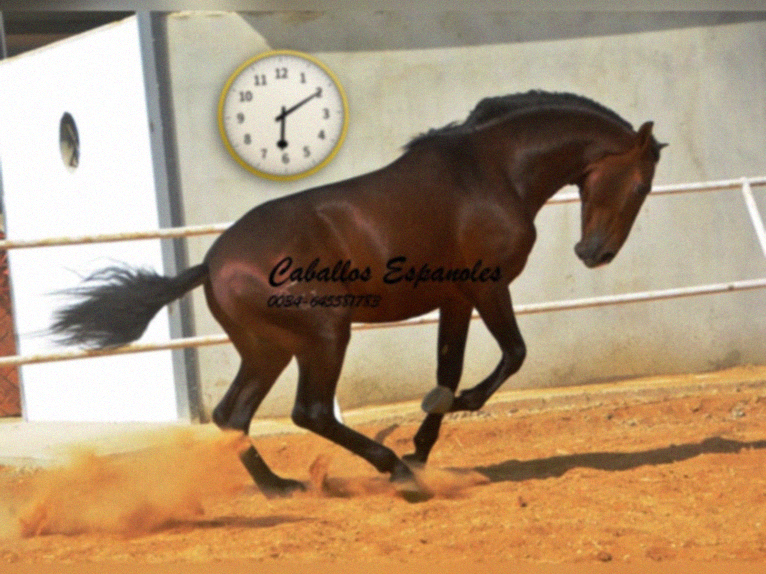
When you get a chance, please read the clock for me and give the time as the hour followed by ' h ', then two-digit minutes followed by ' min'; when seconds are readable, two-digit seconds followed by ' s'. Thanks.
6 h 10 min
